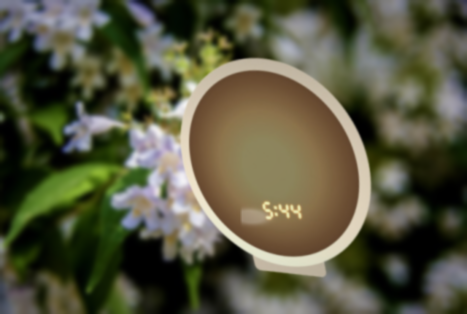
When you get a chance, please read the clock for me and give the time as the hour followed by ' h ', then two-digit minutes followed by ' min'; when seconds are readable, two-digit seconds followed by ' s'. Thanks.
5 h 44 min
